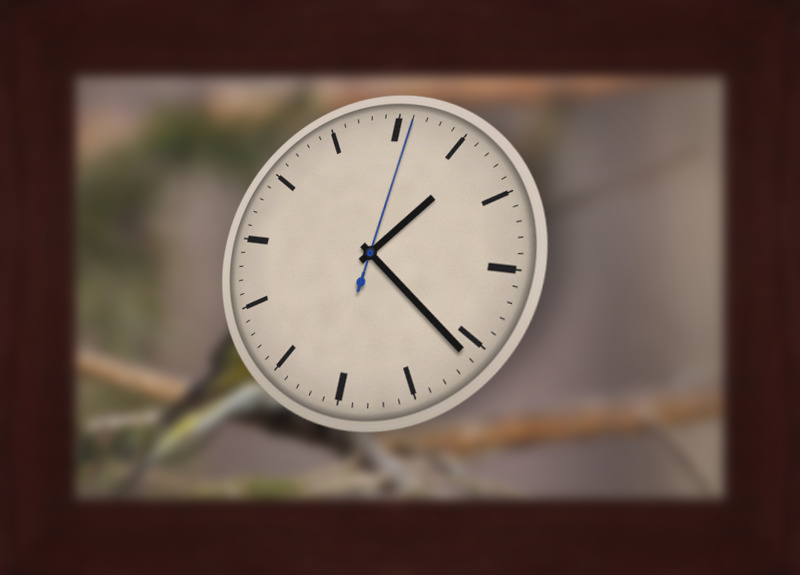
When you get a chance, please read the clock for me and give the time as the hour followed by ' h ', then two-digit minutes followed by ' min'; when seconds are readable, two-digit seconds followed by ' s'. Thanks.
1 h 21 min 01 s
